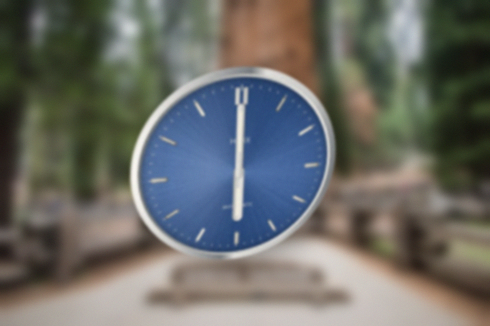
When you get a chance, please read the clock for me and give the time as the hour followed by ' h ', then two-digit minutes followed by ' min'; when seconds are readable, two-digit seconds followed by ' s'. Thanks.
6 h 00 min
